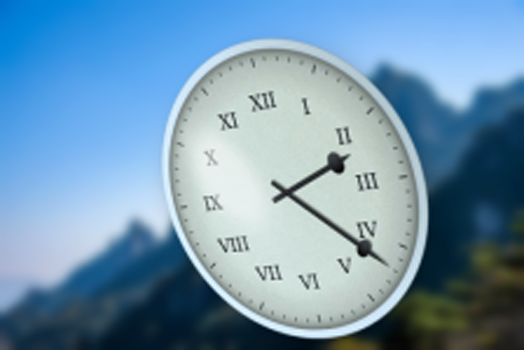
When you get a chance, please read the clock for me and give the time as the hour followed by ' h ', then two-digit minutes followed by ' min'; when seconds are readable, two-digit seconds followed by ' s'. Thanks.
2 h 22 min
